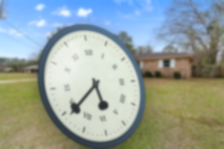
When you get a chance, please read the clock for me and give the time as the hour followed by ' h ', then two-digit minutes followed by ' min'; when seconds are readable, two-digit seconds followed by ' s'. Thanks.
5 h 39 min
